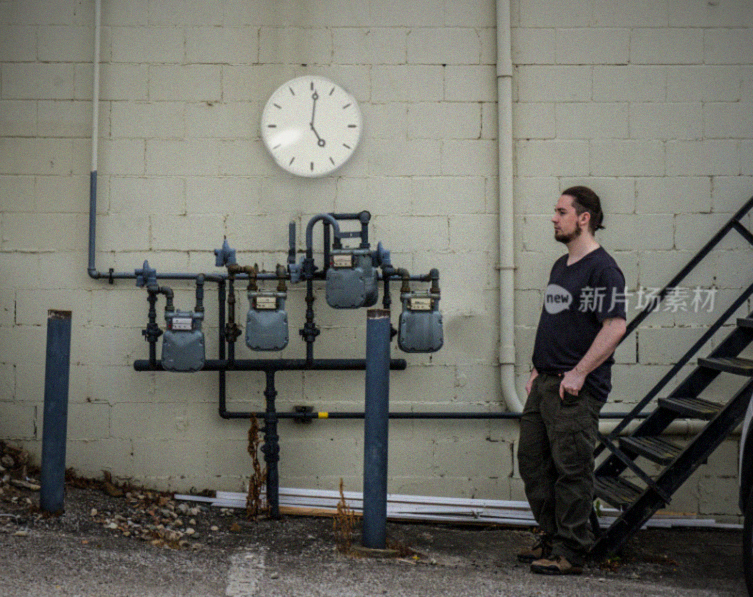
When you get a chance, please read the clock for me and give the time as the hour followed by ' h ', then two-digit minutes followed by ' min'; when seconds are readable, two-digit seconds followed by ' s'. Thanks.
5 h 01 min
